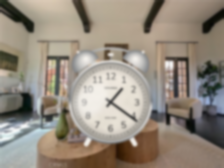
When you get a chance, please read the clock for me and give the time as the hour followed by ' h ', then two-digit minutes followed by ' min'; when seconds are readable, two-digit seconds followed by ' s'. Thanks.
1 h 21 min
